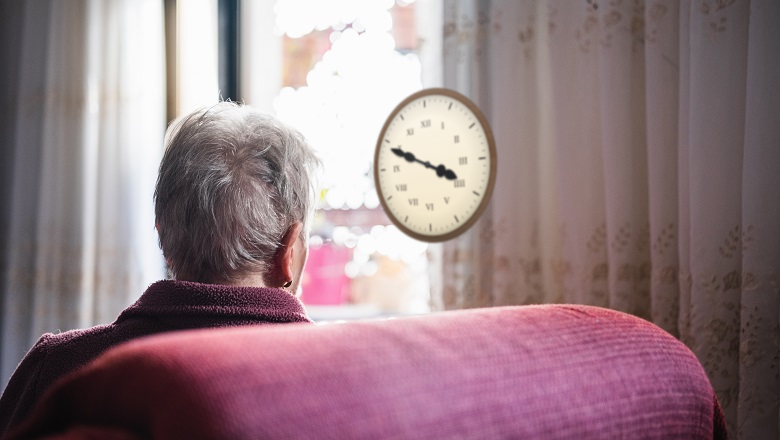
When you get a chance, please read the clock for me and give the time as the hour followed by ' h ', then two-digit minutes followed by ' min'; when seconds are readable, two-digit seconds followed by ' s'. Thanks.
3 h 49 min
